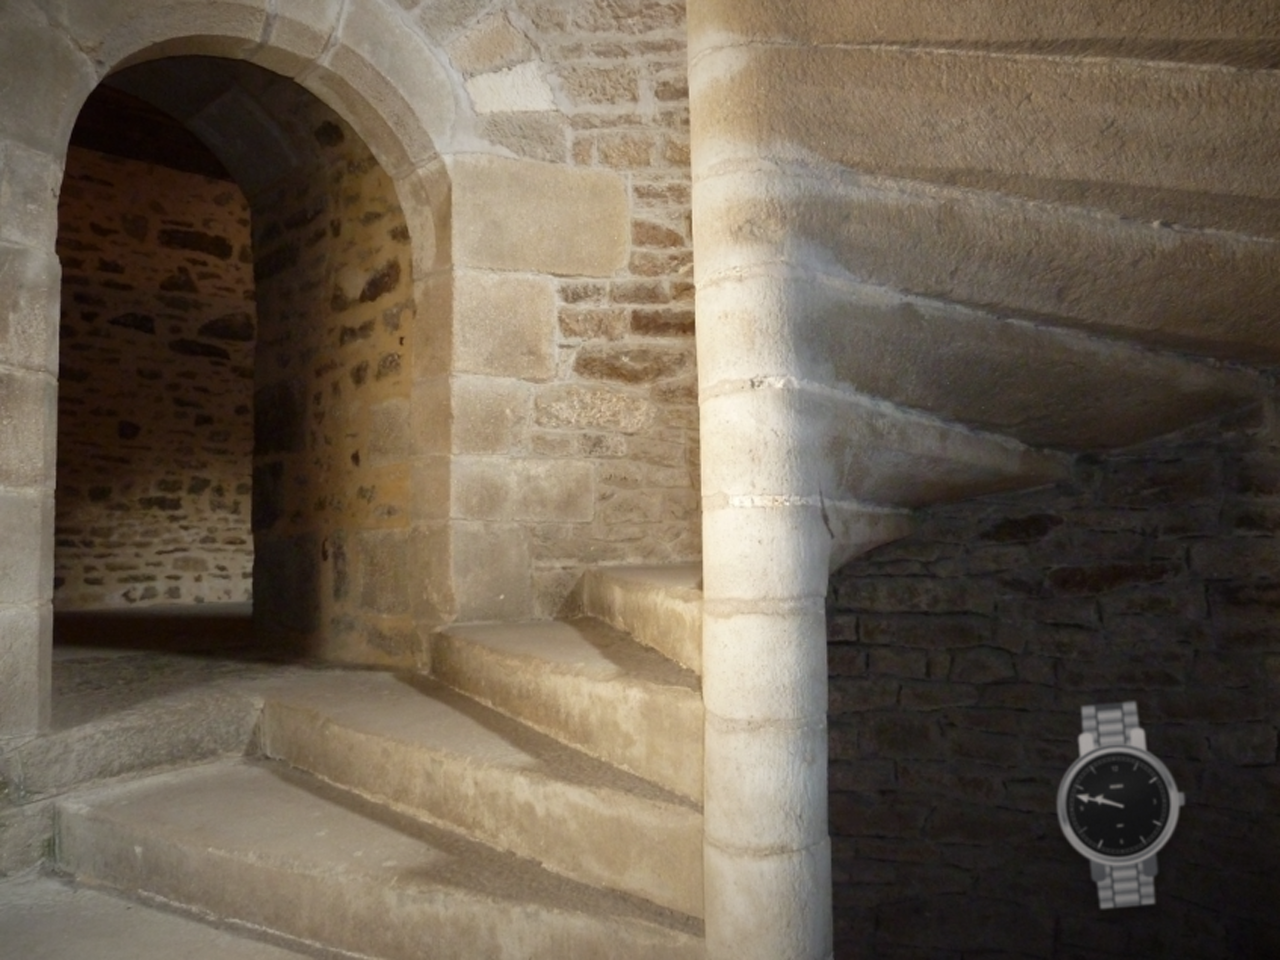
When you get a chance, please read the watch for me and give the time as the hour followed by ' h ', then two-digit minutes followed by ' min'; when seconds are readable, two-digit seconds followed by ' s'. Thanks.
9 h 48 min
